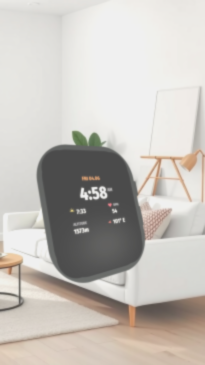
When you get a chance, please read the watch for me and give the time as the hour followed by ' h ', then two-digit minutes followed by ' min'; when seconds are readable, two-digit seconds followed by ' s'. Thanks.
4 h 58 min
